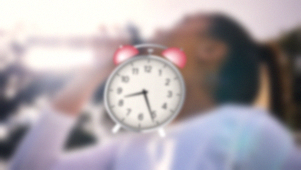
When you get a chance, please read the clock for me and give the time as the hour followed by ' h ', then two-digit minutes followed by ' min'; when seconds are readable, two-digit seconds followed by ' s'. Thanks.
8 h 26 min
